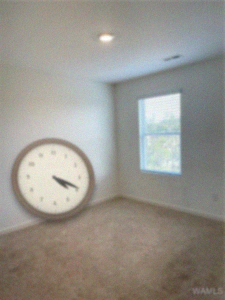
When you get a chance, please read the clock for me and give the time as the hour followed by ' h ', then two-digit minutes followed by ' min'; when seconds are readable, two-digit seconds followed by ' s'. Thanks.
4 h 19 min
